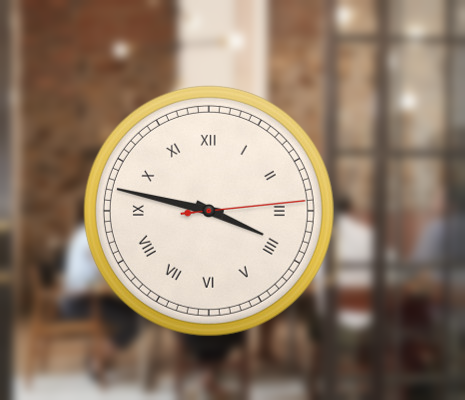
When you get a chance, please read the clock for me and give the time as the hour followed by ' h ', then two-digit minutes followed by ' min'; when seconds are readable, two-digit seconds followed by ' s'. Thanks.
3 h 47 min 14 s
